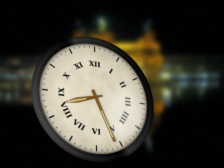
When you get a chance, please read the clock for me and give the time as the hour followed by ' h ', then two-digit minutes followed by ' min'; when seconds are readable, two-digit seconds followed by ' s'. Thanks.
8 h 26 min
